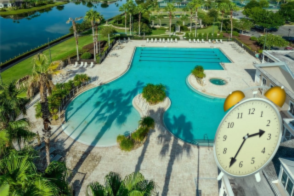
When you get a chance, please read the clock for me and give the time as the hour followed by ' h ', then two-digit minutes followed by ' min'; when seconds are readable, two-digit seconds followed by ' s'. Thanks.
2 h 34 min
